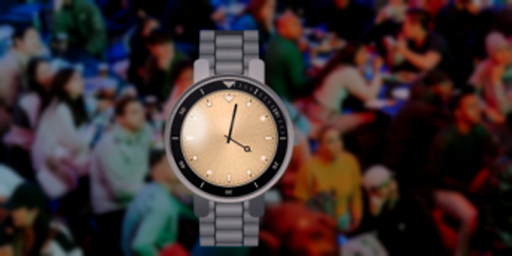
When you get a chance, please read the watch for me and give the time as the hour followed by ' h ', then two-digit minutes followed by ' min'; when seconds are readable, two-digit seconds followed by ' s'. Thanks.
4 h 02 min
